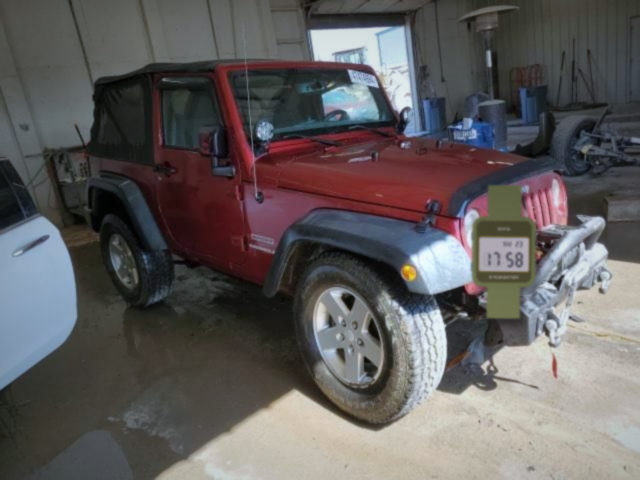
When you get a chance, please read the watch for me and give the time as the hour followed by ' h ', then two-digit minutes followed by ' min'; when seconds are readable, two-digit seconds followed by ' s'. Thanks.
17 h 58 min
